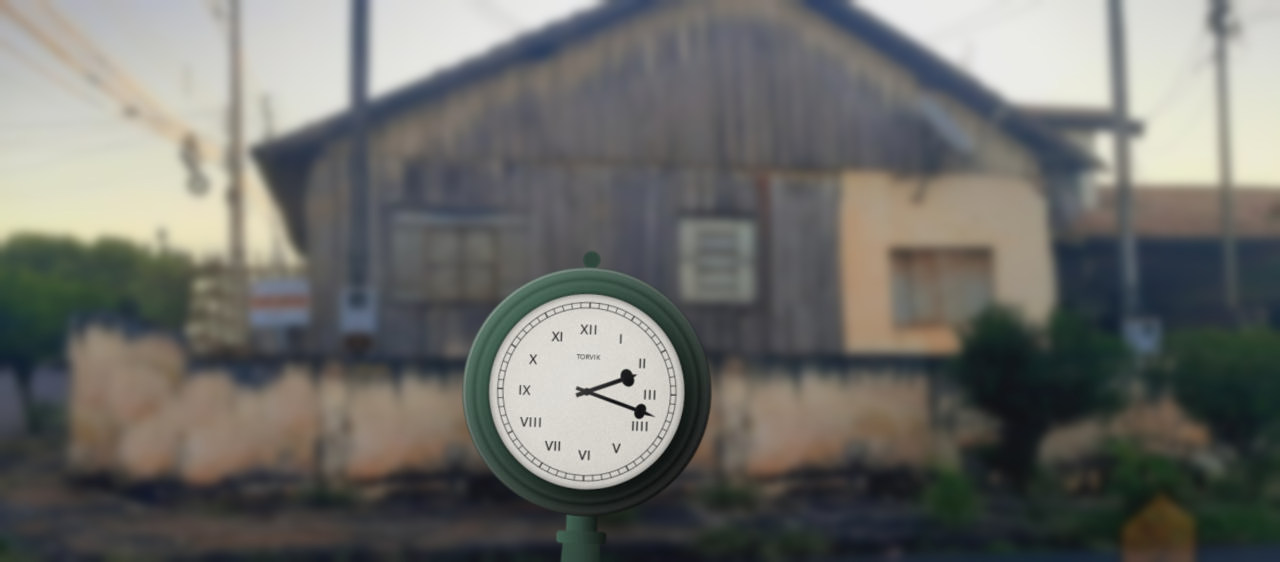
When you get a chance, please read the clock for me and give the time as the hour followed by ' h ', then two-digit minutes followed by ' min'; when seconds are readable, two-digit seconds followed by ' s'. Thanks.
2 h 18 min
